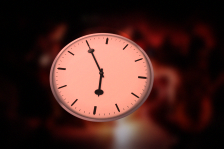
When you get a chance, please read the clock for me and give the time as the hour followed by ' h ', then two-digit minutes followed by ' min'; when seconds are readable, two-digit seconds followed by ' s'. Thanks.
5 h 55 min
